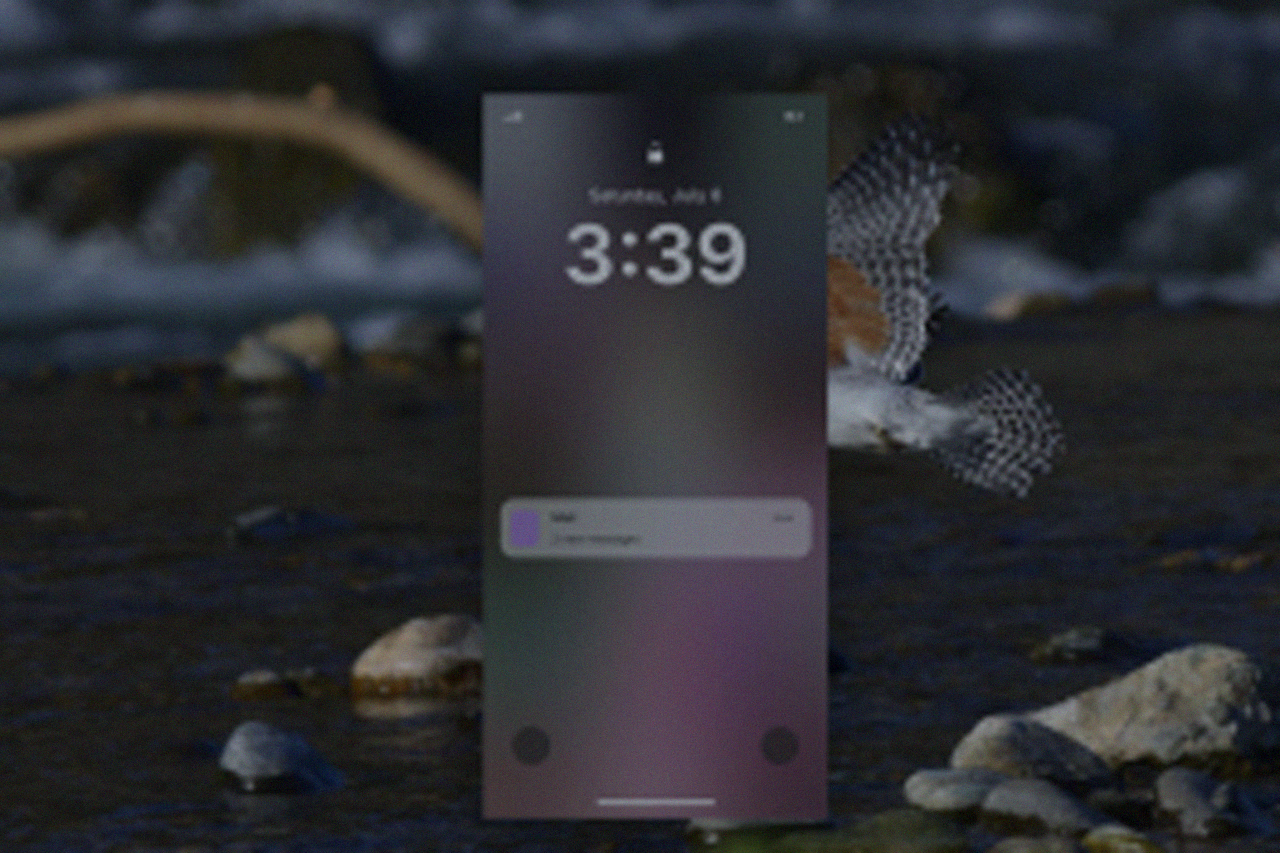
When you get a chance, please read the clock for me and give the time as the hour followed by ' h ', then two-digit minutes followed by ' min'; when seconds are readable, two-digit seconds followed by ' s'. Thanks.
3 h 39 min
